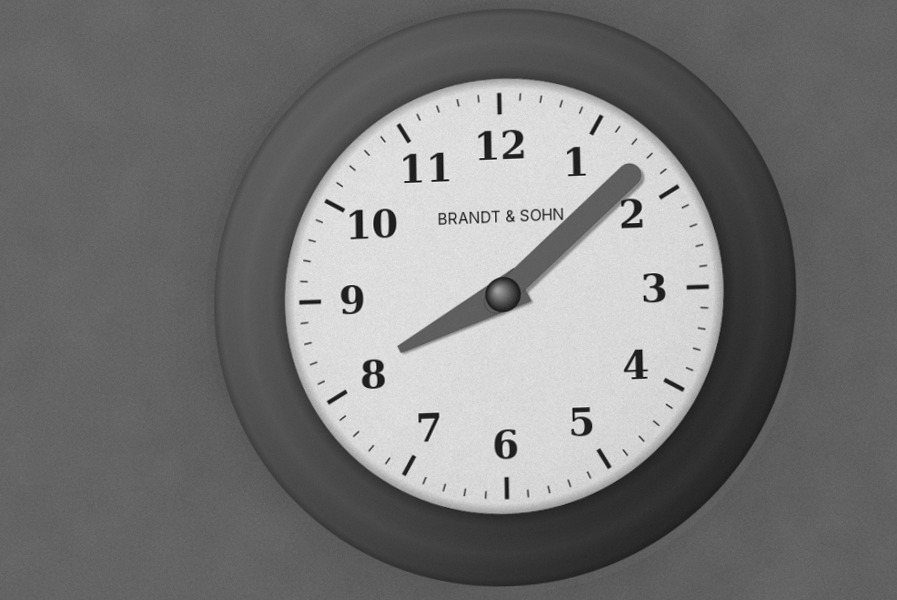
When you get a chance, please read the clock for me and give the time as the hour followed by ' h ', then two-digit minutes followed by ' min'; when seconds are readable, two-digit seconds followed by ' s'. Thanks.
8 h 08 min
